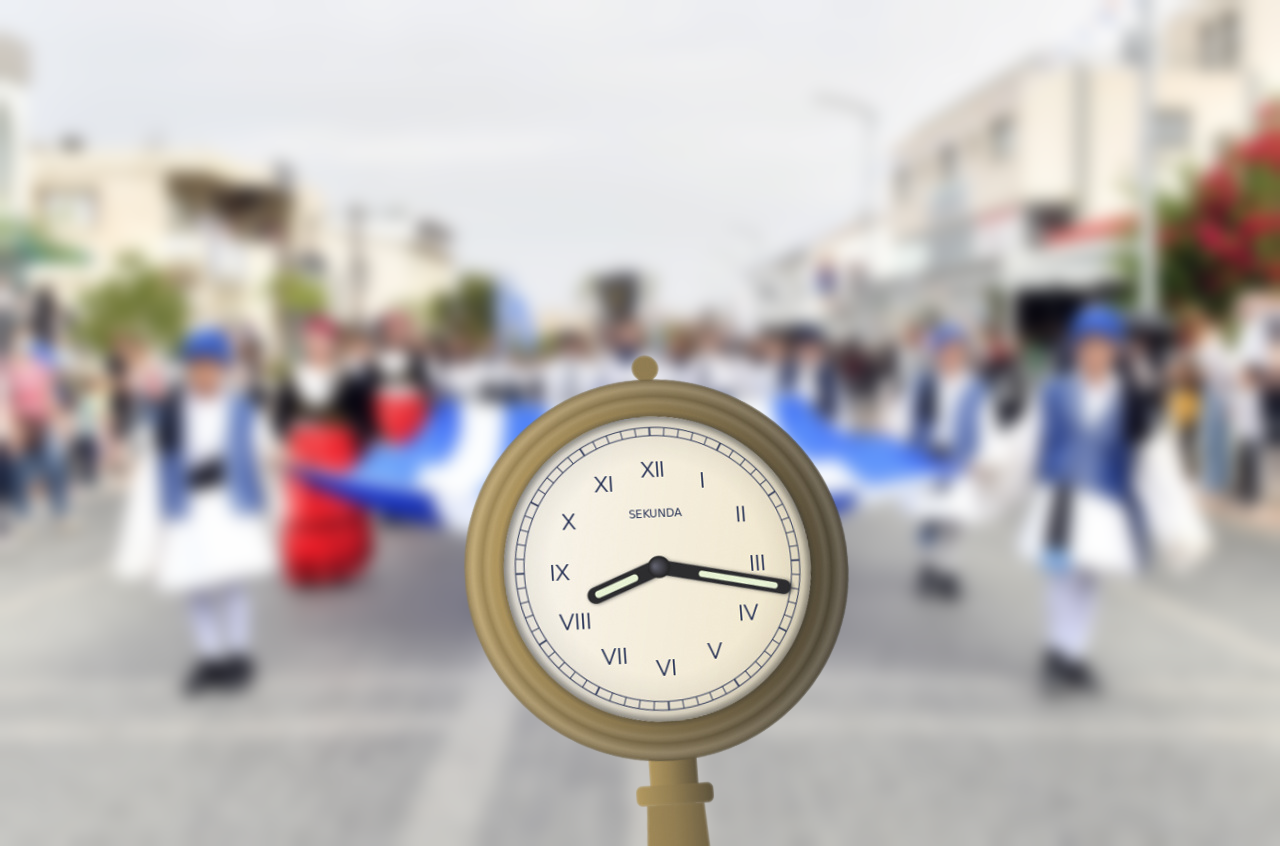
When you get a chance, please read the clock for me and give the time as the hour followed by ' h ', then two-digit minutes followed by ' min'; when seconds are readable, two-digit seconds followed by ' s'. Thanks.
8 h 17 min
